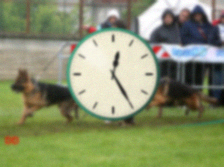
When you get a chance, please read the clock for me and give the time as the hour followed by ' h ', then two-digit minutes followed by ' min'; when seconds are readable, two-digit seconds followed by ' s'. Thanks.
12 h 25 min
